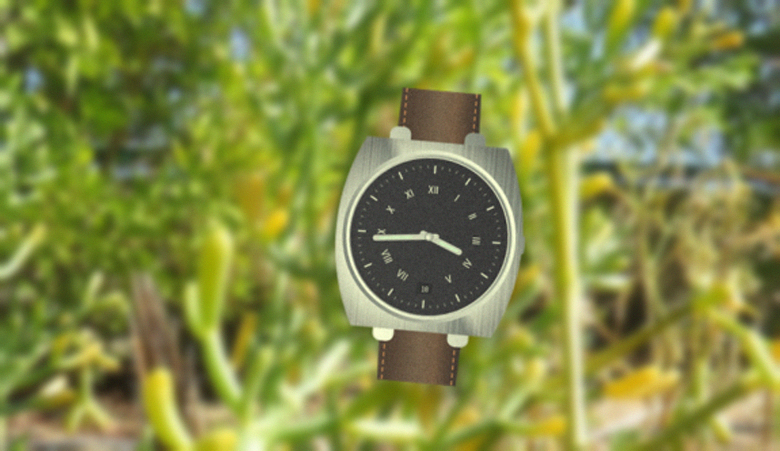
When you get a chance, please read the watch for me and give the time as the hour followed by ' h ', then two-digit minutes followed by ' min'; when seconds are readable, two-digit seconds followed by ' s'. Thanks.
3 h 44 min
